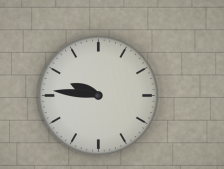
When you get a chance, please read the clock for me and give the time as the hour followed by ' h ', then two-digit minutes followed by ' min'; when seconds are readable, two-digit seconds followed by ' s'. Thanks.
9 h 46 min
